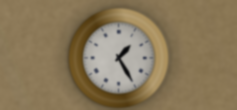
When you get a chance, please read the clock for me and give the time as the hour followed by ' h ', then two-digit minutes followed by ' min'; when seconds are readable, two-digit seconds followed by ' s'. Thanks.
1 h 25 min
